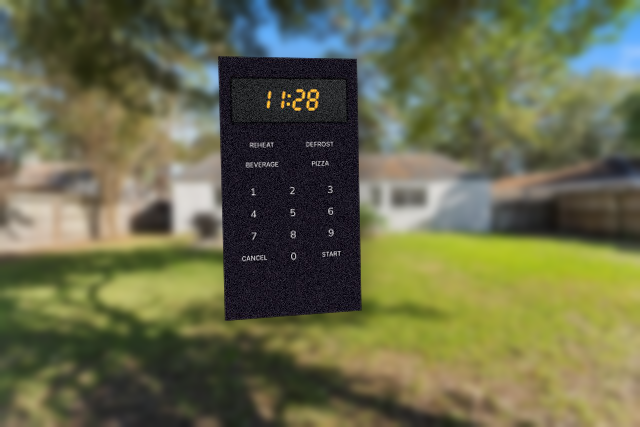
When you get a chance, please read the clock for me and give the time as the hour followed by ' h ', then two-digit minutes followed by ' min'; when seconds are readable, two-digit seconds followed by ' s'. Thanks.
11 h 28 min
